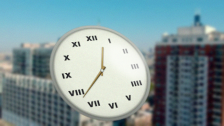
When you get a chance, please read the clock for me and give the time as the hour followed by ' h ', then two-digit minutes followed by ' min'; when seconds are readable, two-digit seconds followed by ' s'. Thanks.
12 h 38 min
